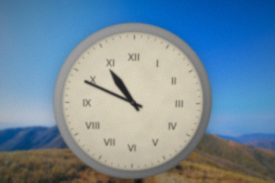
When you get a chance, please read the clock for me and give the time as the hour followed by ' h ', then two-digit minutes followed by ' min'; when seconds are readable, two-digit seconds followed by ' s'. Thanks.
10 h 49 min
